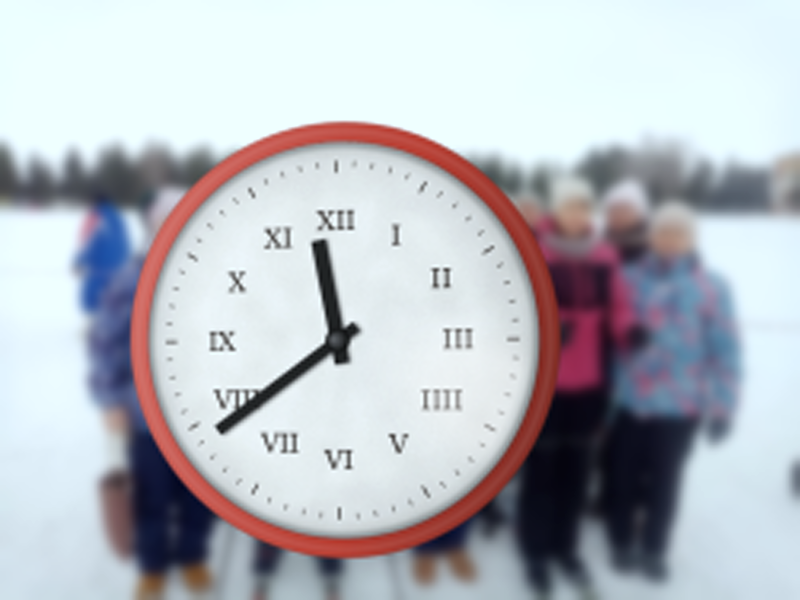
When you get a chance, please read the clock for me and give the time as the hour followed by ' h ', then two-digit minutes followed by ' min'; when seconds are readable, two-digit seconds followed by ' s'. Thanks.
11 h 39 min
